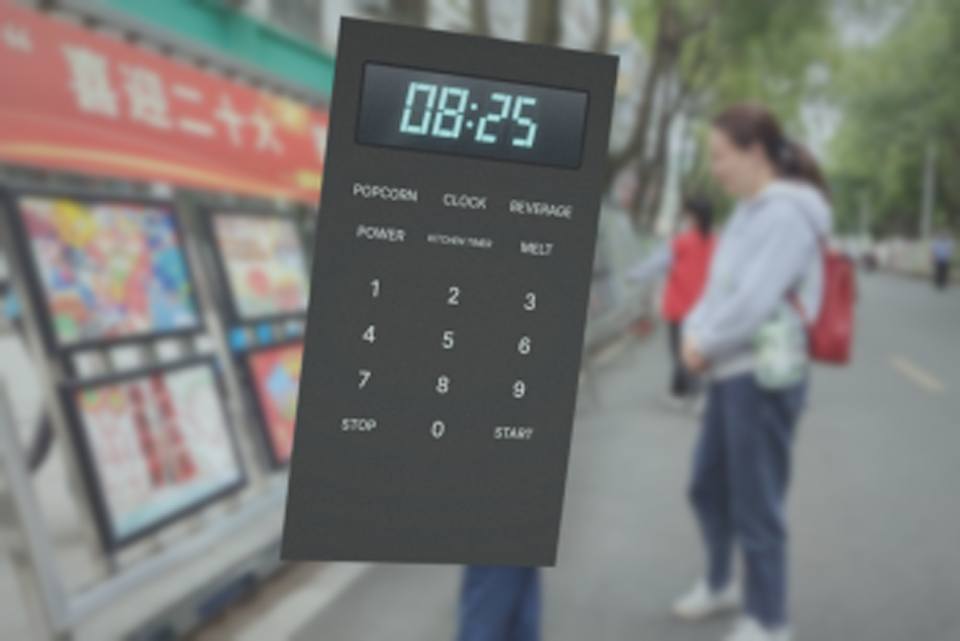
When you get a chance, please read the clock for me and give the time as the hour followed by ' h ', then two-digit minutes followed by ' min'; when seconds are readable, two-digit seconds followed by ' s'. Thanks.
8 h 25 min
